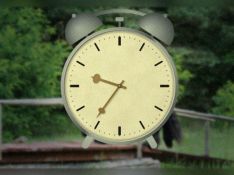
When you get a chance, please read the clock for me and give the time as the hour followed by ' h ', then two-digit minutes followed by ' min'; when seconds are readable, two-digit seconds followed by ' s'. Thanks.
9 h 36 min
